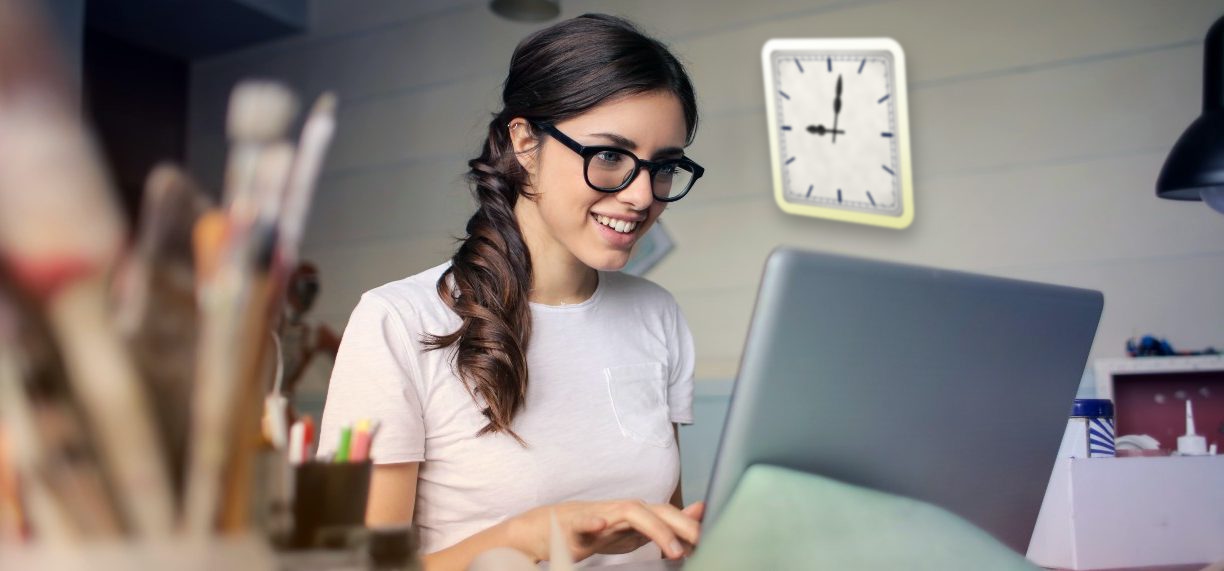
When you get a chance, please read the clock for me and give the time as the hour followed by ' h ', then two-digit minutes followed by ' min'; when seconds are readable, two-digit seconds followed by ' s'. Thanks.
9 h 02 min
